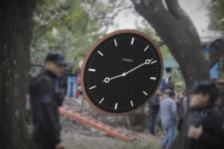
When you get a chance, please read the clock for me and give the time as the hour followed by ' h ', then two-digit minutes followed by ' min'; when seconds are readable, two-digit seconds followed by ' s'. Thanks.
8 h 09 min
